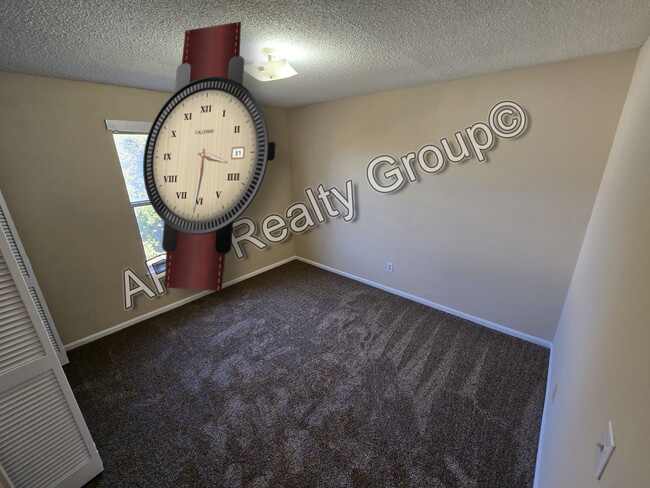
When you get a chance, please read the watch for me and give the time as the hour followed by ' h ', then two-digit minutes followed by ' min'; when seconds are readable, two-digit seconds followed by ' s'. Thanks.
3 h 31 min
